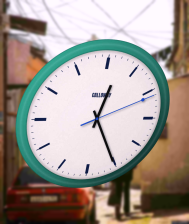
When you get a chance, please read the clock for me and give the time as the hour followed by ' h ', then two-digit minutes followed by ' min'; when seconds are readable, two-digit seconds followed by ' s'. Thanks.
12 h 25 min 11 s
